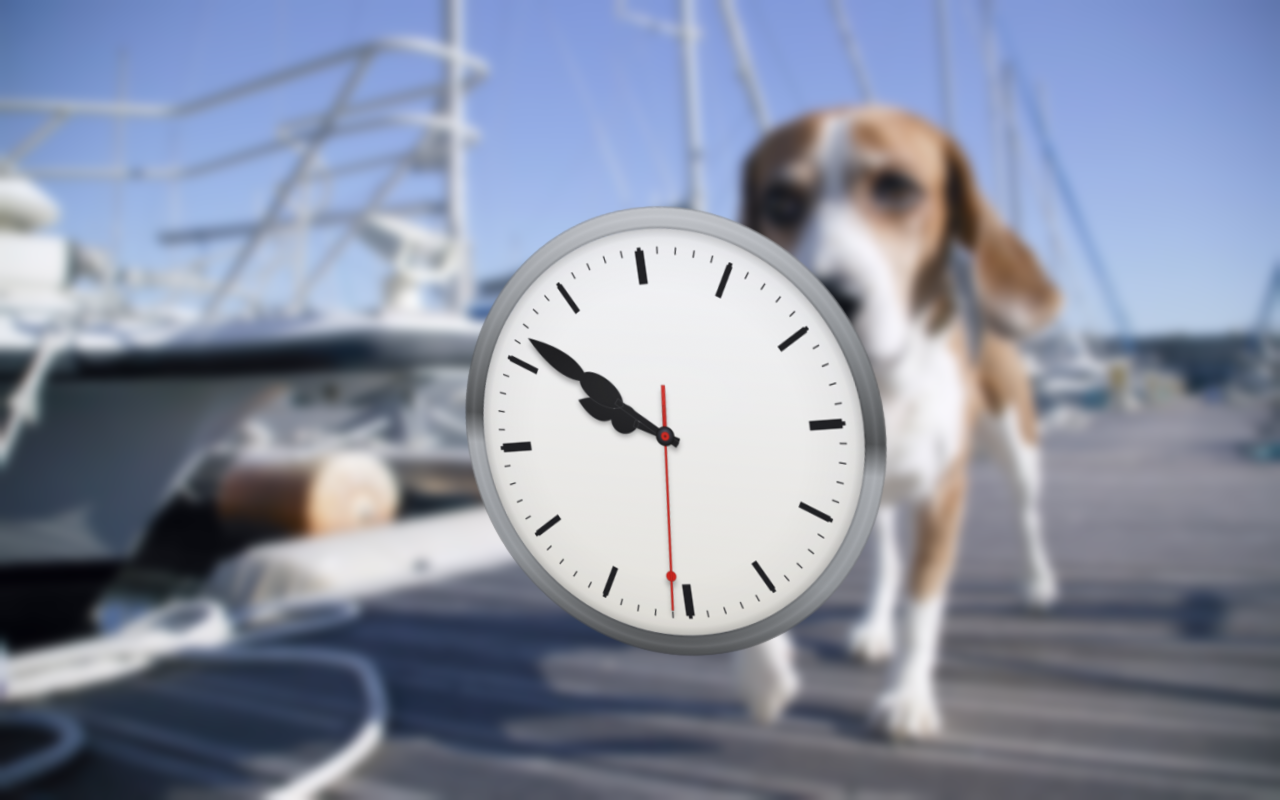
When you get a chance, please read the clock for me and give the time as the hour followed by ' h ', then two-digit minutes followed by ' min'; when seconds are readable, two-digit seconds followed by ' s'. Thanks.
9 h 51 min 31 s
